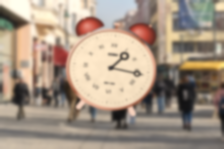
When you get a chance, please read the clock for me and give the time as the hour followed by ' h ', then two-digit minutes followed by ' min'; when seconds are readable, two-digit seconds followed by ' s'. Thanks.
1 h 16 min
